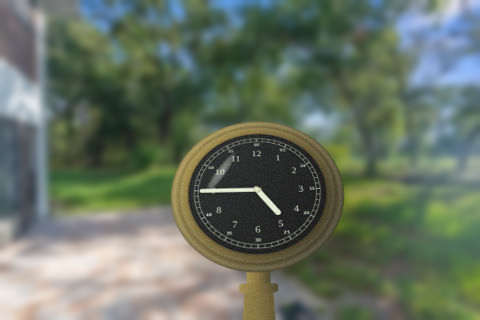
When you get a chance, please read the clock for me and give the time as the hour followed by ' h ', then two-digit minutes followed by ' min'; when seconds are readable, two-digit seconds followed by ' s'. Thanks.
4 h 45 min
